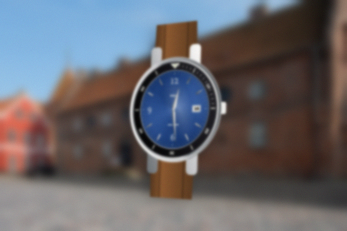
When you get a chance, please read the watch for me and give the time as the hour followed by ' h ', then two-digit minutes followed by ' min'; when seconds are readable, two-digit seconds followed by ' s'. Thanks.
12 h 29 min
